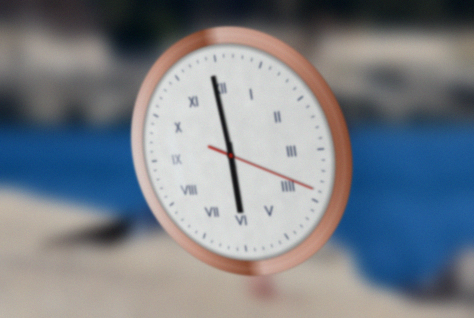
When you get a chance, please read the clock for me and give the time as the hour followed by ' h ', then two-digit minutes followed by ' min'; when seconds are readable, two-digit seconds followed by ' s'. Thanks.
5 h 59 min 19 s
